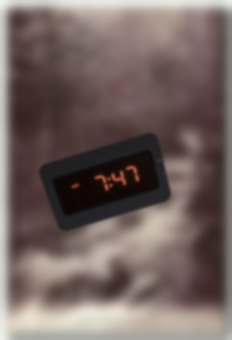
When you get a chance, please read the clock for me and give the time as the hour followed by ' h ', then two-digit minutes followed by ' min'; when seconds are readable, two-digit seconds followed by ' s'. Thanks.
7 h 47 min
